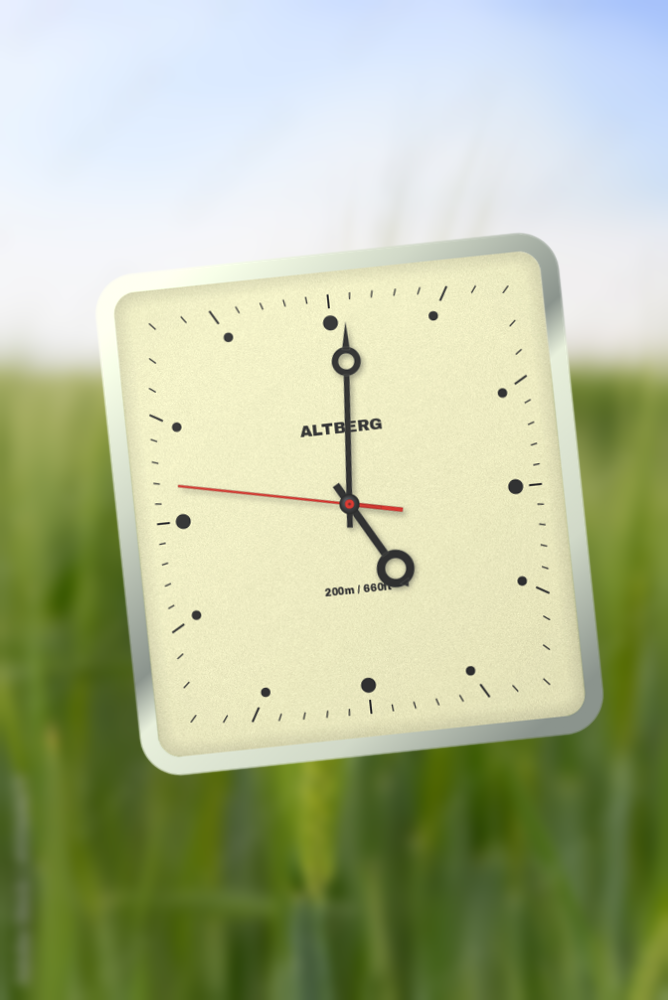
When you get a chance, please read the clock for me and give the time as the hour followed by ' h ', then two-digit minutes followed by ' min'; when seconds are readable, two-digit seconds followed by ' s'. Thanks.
5 h 00 min 47 s
